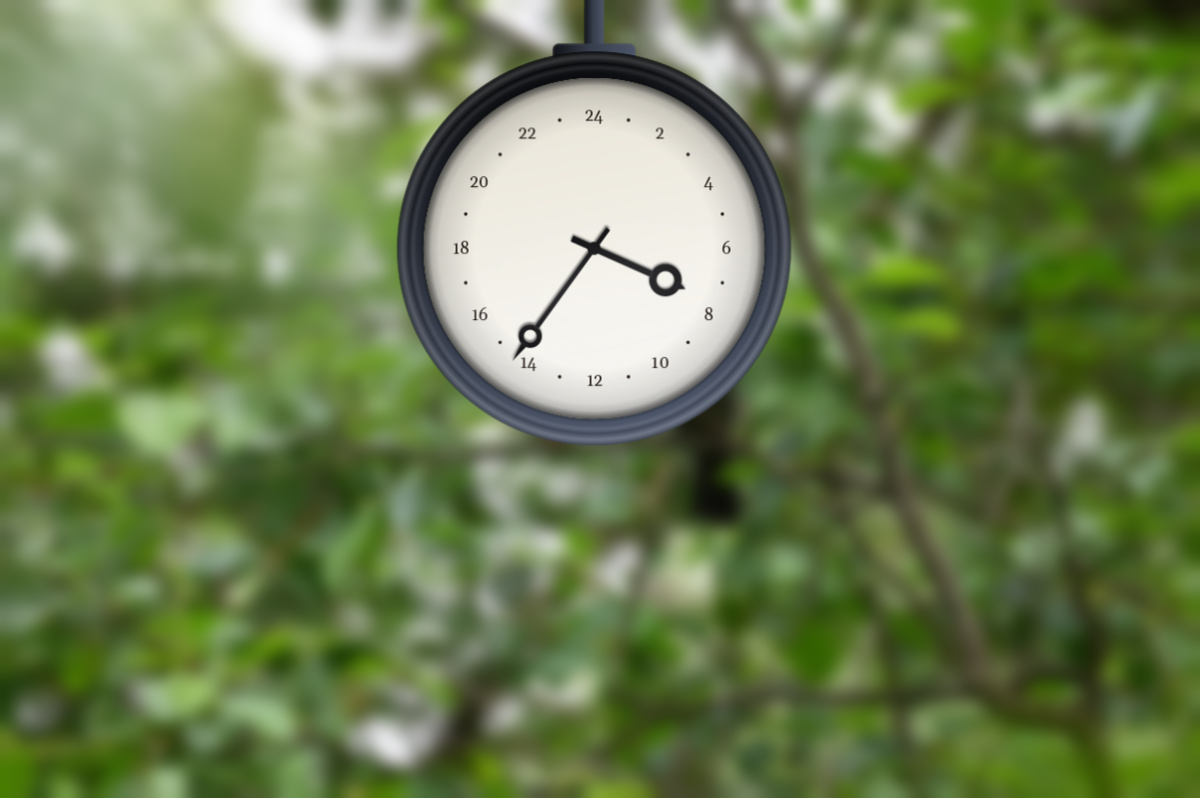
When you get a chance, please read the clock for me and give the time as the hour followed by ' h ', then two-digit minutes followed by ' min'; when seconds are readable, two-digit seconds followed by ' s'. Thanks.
7 h 36 min
